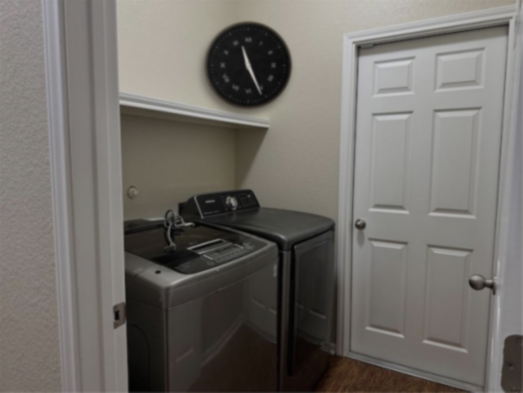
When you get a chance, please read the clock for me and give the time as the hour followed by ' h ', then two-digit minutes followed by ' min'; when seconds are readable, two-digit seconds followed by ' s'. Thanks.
11 h 26 min
